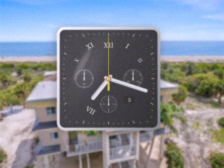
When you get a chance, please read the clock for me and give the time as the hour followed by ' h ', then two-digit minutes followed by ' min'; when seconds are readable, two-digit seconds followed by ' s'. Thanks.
7 h 18 min
